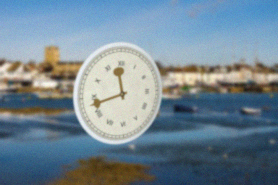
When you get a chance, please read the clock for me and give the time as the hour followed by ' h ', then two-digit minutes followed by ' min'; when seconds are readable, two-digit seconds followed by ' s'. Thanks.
11 h 43 min
